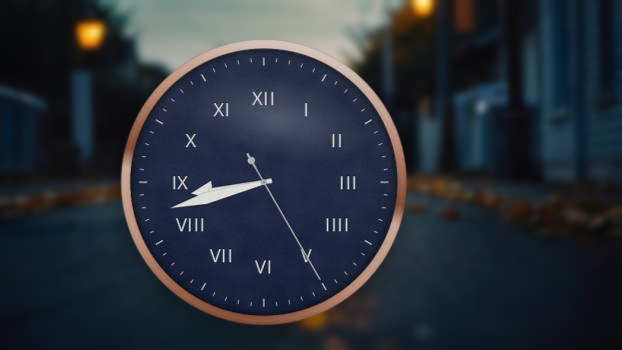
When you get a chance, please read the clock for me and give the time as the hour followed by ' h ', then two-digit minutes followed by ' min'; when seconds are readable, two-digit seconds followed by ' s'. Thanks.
8 h 42 min 25 s
